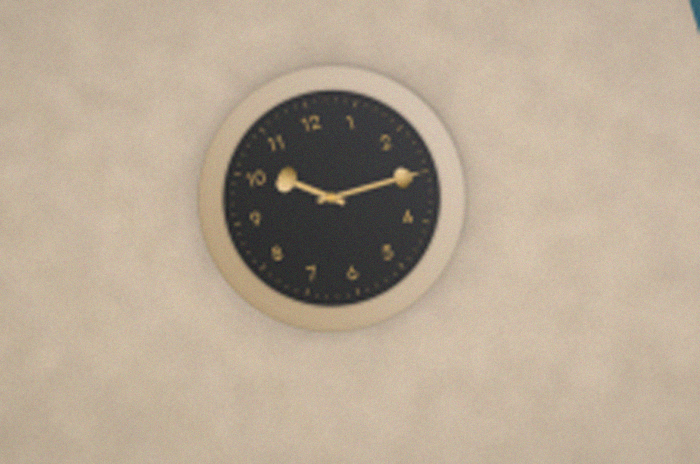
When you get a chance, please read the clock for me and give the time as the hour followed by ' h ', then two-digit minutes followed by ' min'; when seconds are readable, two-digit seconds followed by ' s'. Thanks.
10 h 15 min
